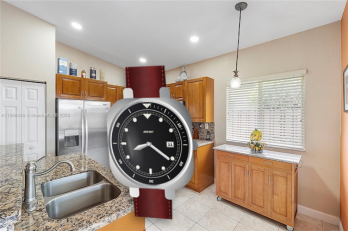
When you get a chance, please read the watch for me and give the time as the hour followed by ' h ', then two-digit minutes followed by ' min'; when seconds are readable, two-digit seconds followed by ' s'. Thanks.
8 h 21 min
